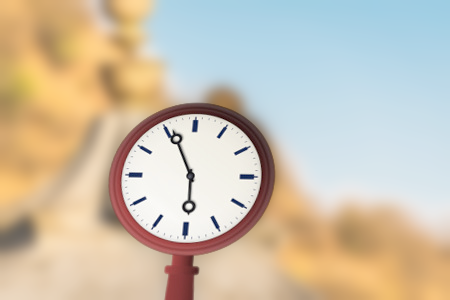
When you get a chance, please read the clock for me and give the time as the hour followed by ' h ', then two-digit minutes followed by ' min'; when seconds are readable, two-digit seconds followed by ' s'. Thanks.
5 h 56 min
